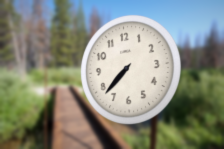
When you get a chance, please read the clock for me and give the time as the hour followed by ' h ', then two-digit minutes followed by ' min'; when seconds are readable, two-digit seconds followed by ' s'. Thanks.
7 h 38 min
